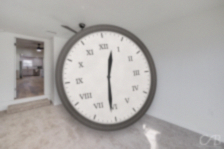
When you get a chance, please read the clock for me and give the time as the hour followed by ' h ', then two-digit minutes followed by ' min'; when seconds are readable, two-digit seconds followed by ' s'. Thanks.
12 h 31 min
